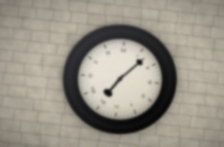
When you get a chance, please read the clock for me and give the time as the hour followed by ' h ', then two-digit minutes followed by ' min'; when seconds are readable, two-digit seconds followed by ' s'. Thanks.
7 h 07 min
